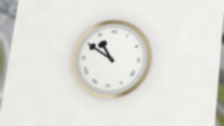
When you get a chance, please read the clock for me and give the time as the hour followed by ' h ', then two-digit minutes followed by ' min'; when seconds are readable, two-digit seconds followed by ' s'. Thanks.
10 h 50 min
